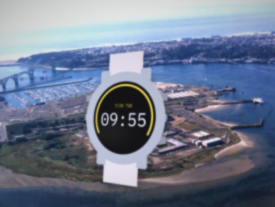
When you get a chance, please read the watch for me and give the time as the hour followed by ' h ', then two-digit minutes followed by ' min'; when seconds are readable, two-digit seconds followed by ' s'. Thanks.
9 h 55 min
